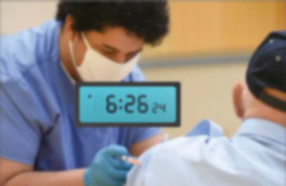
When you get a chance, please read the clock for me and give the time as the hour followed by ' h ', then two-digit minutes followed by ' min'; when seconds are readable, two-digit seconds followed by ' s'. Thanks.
6 h 26 min
